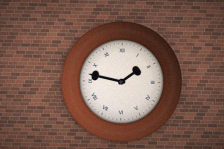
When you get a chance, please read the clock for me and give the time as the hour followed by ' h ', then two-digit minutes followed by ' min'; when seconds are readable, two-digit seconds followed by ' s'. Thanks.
1 h 47 min
